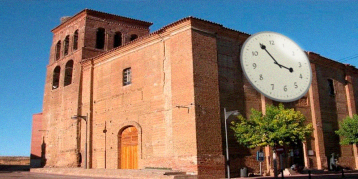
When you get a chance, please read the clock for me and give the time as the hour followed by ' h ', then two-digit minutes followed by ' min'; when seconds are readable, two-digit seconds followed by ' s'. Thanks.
3 h 55 min
